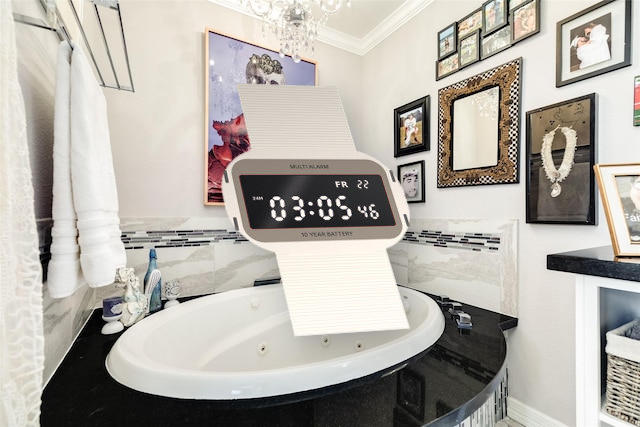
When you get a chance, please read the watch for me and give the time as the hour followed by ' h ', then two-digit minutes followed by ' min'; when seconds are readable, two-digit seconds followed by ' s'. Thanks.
3 h 05 min 46 s
